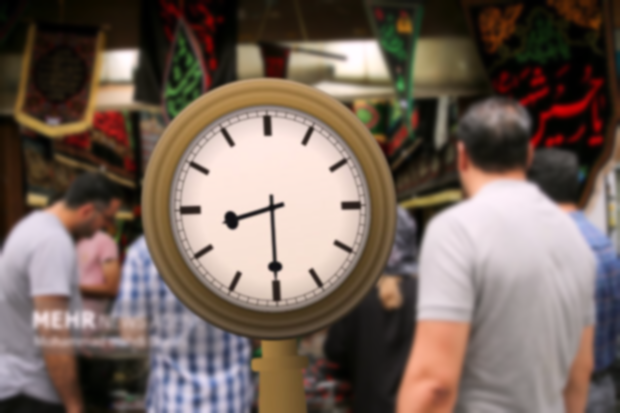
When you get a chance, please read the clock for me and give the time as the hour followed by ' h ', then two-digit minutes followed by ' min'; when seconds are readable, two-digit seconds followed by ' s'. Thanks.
8 h 30 min
